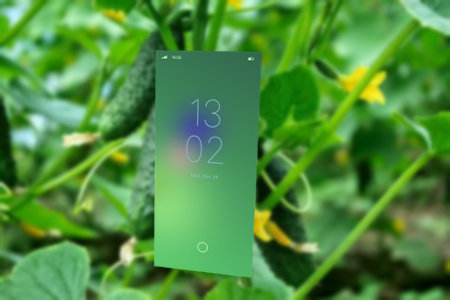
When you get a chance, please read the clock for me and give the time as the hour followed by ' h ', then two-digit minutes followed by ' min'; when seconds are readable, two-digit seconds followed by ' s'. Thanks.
13 h 02 min
